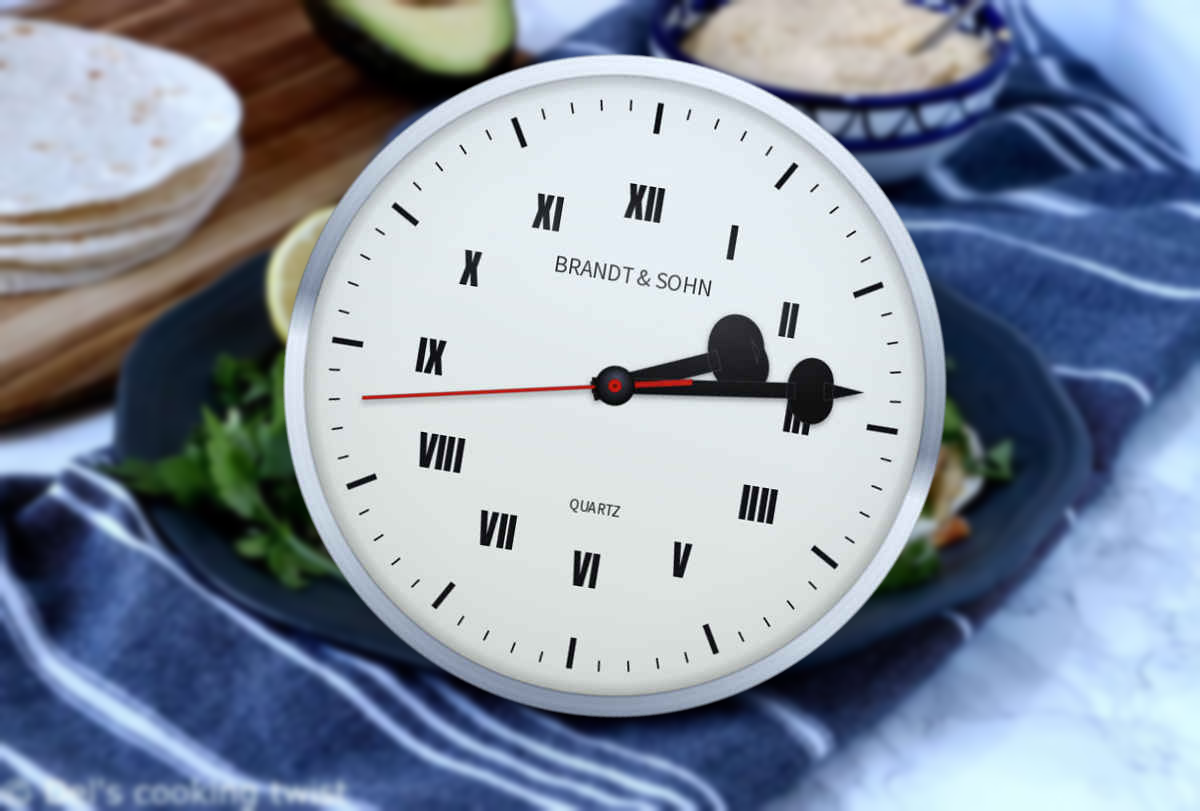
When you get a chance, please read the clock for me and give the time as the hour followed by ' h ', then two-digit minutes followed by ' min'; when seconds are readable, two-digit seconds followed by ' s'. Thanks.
2 h 13 min 43 s
